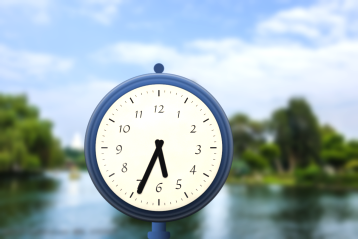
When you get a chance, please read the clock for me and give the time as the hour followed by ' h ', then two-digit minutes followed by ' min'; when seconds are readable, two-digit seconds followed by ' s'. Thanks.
5 h 34 min
